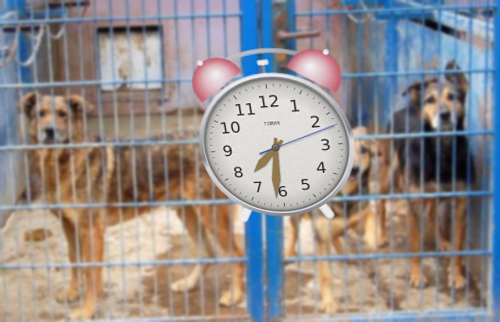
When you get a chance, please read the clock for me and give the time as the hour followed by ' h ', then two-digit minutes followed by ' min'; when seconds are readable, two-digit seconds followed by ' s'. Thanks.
7 h 31 min 12 s
